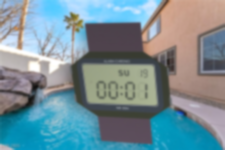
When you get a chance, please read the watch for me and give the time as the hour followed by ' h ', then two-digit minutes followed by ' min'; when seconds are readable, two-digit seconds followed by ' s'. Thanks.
0 h 01 min
